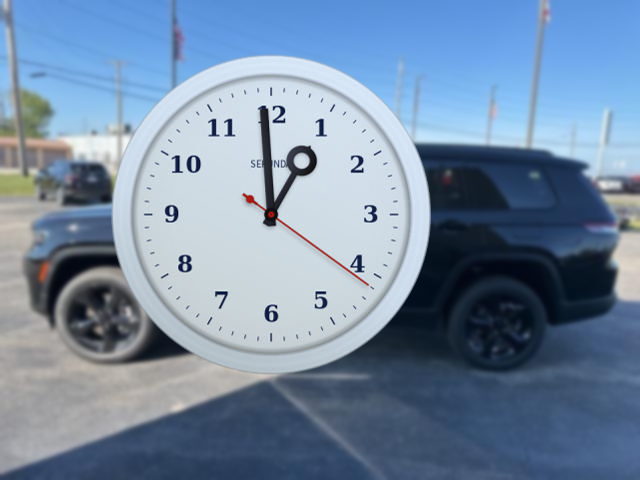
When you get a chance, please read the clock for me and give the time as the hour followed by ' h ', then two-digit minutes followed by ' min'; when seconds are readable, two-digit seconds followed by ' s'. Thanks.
12 h 59 min 21 s
